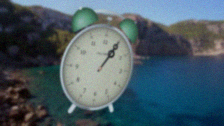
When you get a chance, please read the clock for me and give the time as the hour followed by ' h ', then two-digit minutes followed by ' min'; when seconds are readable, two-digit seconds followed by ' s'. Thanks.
1 h 05 min
